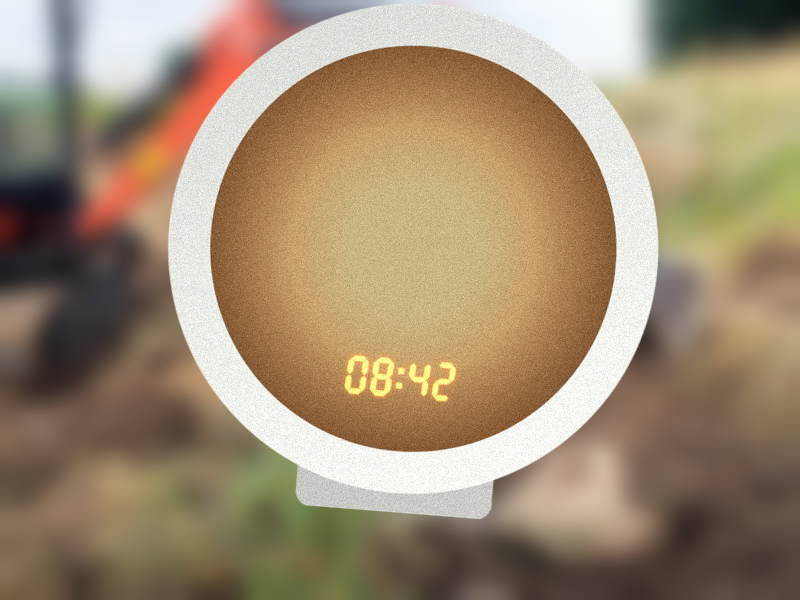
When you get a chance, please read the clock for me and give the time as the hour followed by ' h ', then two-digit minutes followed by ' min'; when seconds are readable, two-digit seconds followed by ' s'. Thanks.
8 h 42 min
